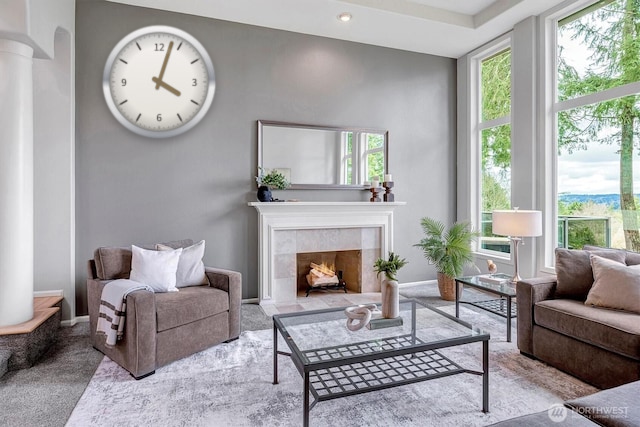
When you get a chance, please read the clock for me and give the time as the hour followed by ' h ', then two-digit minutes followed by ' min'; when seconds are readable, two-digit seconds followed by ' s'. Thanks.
4 h 03 min
